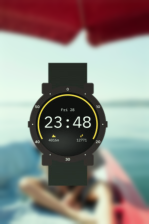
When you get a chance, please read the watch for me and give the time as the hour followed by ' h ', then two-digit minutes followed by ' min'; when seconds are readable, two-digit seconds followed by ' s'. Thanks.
23 h 48 min
